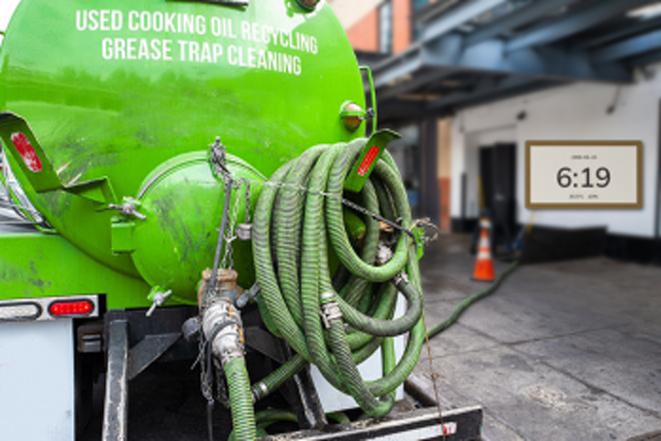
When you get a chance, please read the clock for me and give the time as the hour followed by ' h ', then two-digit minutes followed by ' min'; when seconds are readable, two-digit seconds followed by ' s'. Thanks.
6 h 19 min
